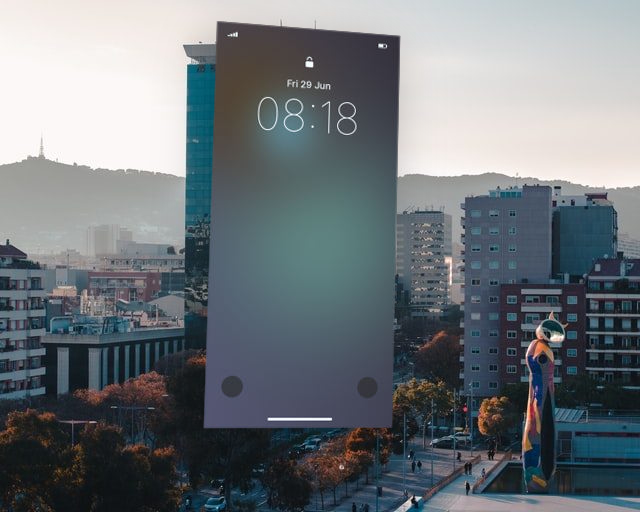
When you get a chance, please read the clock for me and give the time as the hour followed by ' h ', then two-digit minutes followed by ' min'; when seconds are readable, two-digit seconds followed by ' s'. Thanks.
8 h 18 min
